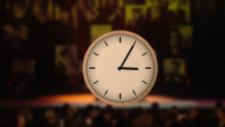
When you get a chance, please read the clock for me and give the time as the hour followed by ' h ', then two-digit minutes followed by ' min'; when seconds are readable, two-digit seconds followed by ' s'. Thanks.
3 h 05 min
